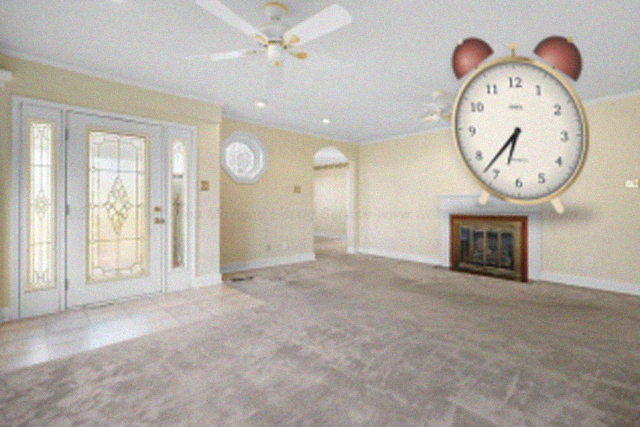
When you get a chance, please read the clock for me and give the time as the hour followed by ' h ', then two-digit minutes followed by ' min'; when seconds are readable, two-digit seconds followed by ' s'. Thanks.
6 h 37 min
